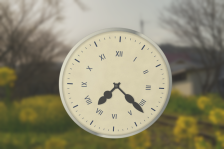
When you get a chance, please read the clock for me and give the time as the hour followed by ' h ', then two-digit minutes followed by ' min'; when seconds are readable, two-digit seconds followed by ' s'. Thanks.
7 h 22 min
